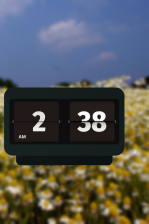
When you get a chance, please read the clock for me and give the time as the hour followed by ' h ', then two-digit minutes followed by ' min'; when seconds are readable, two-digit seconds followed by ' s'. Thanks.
2 h 38 min
